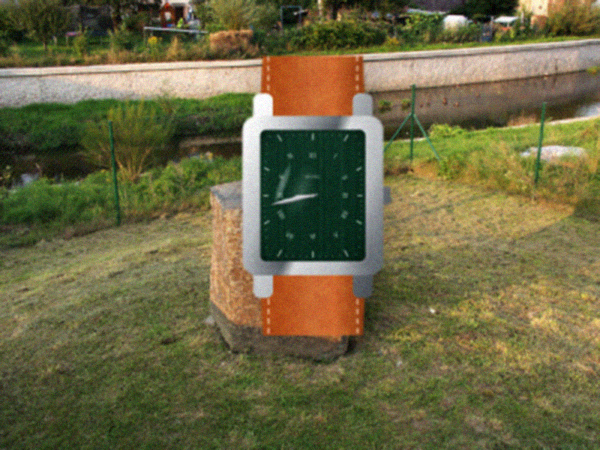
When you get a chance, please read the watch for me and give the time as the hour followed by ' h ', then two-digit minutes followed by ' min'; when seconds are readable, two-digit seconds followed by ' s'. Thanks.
8 h 43 min
